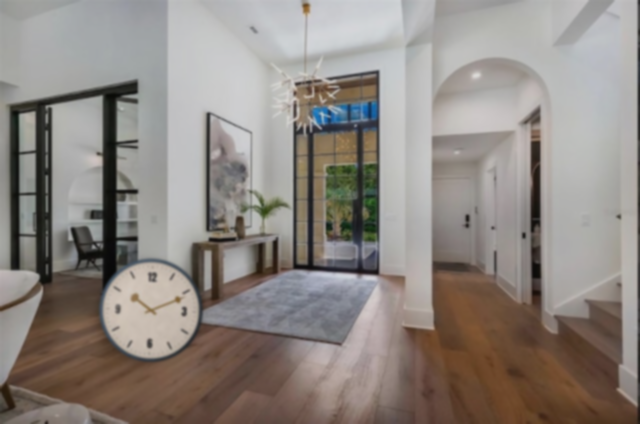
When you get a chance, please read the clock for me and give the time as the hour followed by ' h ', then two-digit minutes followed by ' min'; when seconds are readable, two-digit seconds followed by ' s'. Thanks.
10 h 11 min
